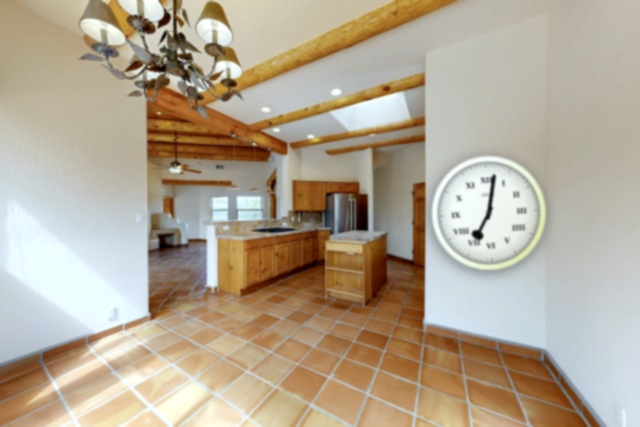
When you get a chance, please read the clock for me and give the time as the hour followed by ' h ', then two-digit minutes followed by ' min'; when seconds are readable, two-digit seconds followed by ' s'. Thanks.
7 h 02 min
